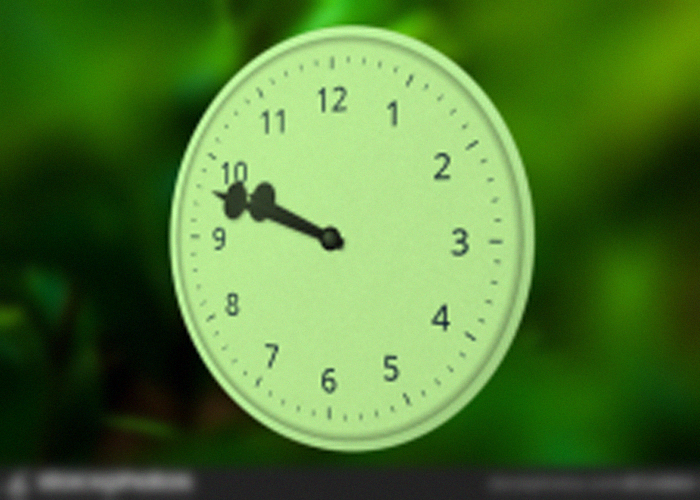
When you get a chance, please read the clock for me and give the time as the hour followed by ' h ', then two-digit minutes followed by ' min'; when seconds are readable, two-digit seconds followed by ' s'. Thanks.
9 h 48 min
